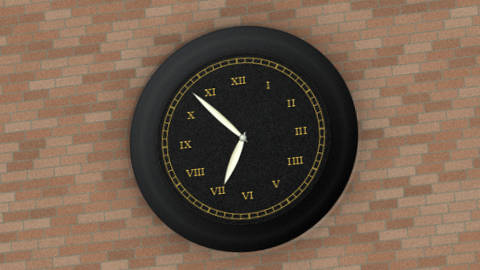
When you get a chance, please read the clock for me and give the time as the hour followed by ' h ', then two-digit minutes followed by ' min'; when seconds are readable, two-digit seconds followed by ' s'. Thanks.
6 h 53 min
